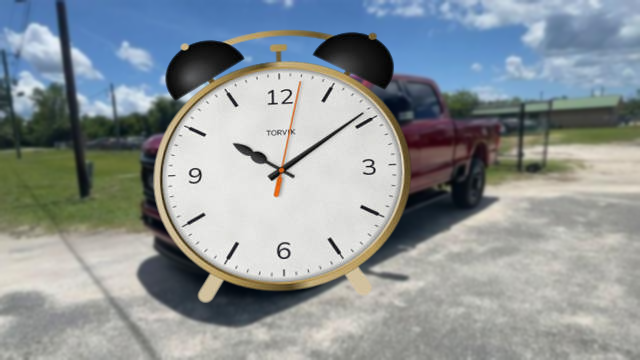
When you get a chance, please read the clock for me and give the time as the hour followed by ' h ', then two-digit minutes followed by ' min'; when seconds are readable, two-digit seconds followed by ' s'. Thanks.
10 h 09 min 02 s
